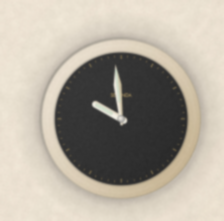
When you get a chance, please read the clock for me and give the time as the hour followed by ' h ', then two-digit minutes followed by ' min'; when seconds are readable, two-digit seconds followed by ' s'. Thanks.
9 h 59 min
